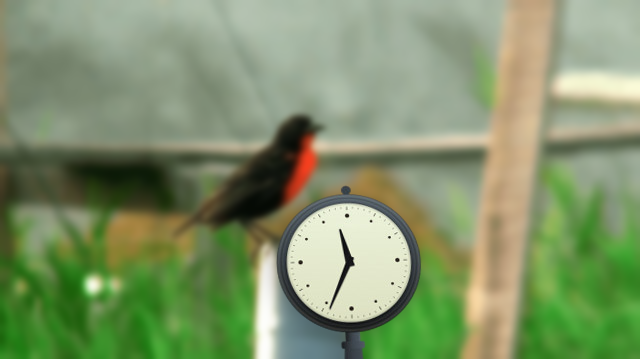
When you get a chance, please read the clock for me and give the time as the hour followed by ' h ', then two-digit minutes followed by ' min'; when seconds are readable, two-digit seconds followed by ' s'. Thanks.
11 h 34 min
